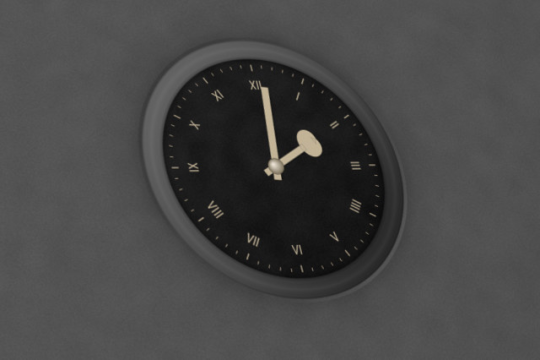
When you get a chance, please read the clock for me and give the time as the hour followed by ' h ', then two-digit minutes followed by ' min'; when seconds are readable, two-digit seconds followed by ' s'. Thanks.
2 h 01 min
